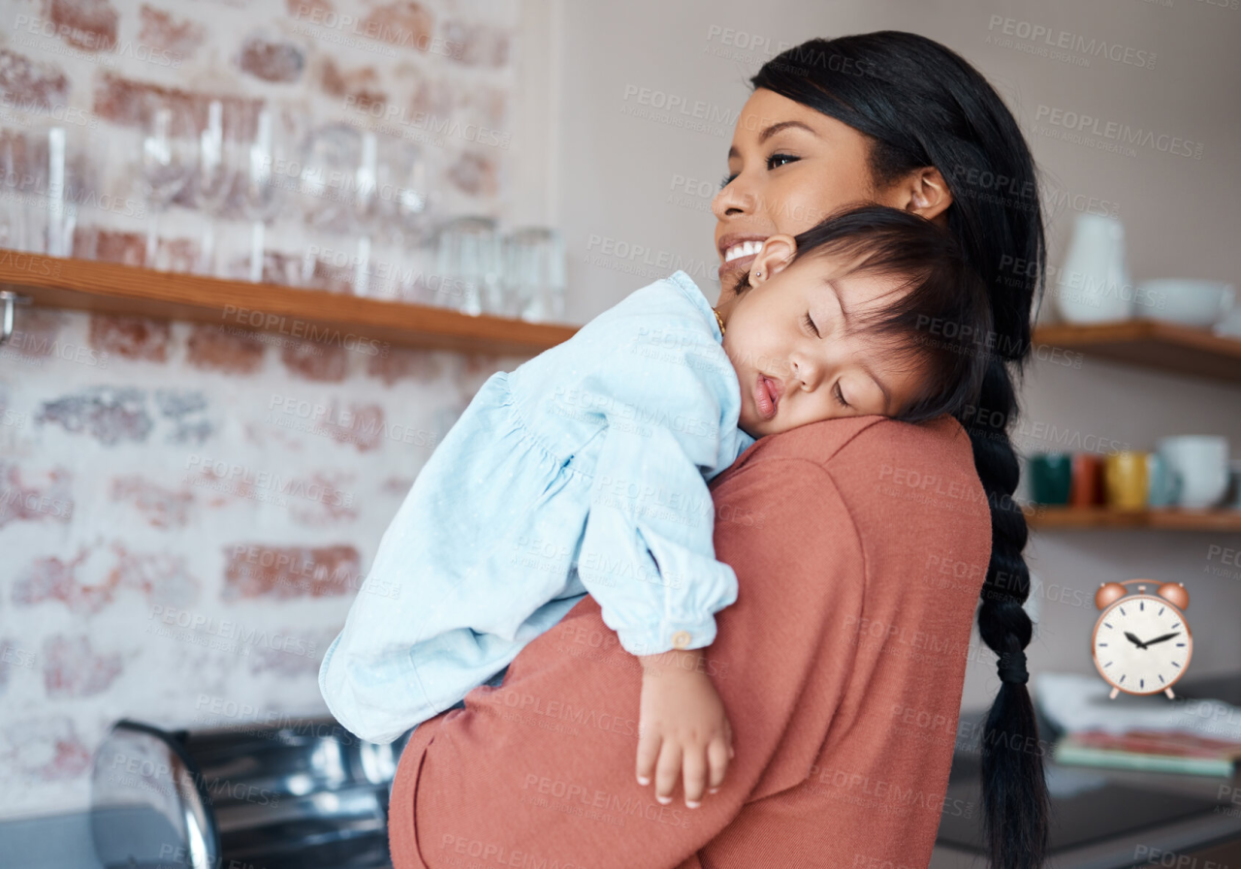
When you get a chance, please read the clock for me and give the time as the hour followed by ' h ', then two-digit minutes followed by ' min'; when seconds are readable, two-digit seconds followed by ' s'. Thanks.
10 h 12 min
